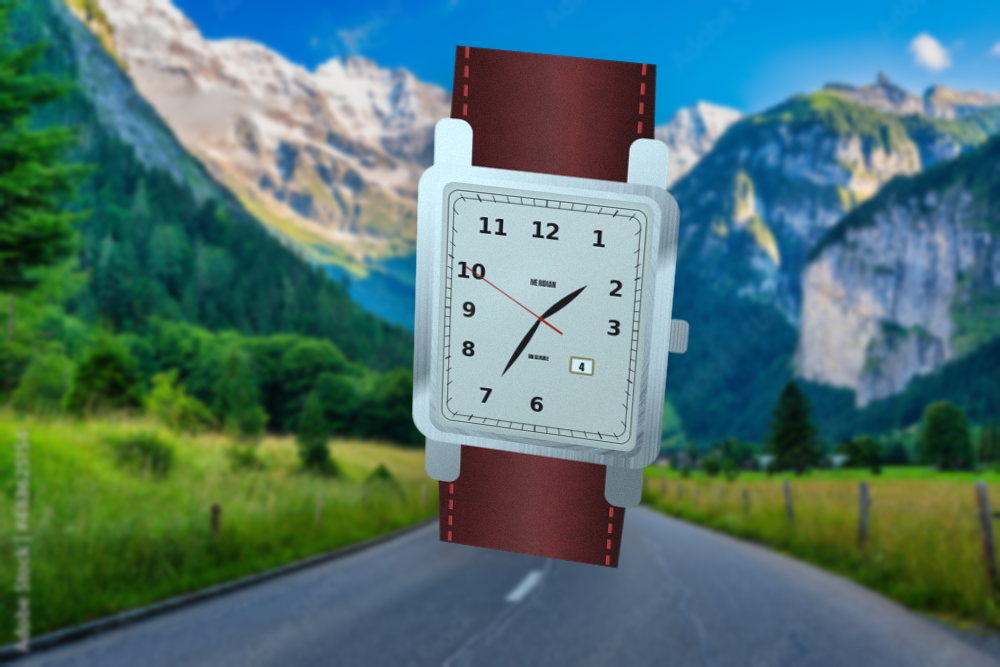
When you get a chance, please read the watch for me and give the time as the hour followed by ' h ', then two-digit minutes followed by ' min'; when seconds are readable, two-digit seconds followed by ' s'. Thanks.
1 h 34 min 50 s
